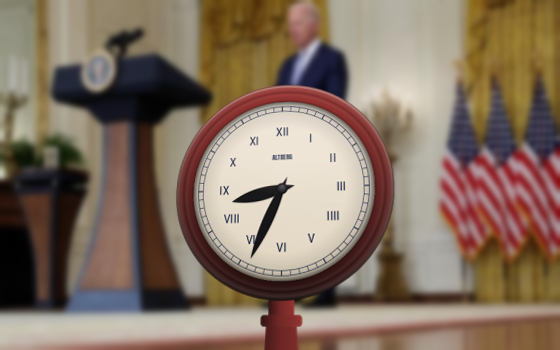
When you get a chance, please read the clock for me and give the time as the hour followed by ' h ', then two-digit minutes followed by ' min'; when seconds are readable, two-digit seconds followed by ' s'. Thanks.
8 h 34 min
